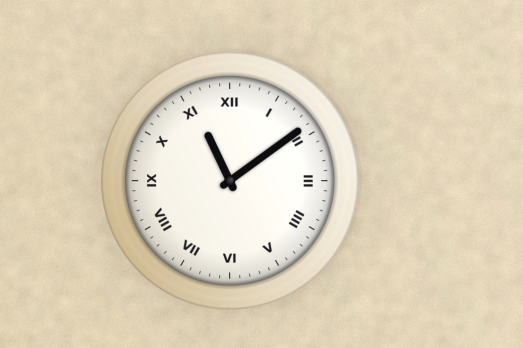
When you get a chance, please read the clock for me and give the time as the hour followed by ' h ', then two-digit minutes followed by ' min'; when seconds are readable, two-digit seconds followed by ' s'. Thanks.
11 h 09 min
